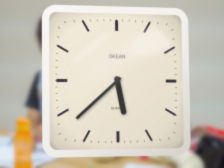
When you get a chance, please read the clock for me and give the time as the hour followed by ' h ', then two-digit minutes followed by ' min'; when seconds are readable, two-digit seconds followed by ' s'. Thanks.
5 h 38 min
